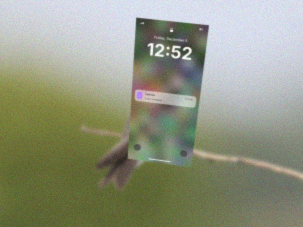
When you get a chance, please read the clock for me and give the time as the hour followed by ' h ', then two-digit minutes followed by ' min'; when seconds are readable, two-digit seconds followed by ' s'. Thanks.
12 h 52 min
